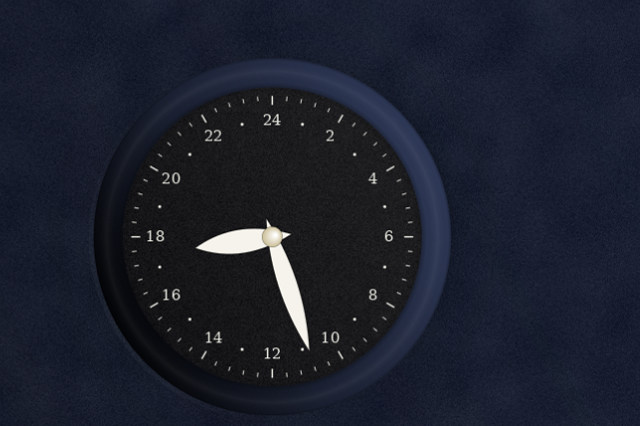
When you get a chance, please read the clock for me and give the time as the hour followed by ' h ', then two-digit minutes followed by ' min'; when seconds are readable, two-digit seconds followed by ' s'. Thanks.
17 h 27 min
